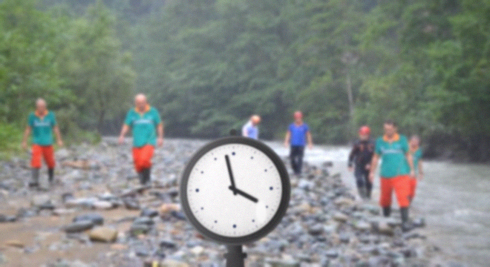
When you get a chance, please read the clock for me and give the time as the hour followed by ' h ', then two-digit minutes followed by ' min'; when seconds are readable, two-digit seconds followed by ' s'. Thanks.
3 h 58 min
